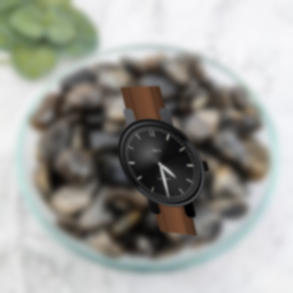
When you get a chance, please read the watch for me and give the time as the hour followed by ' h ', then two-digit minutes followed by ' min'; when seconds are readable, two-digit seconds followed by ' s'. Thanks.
4 h 30 min
